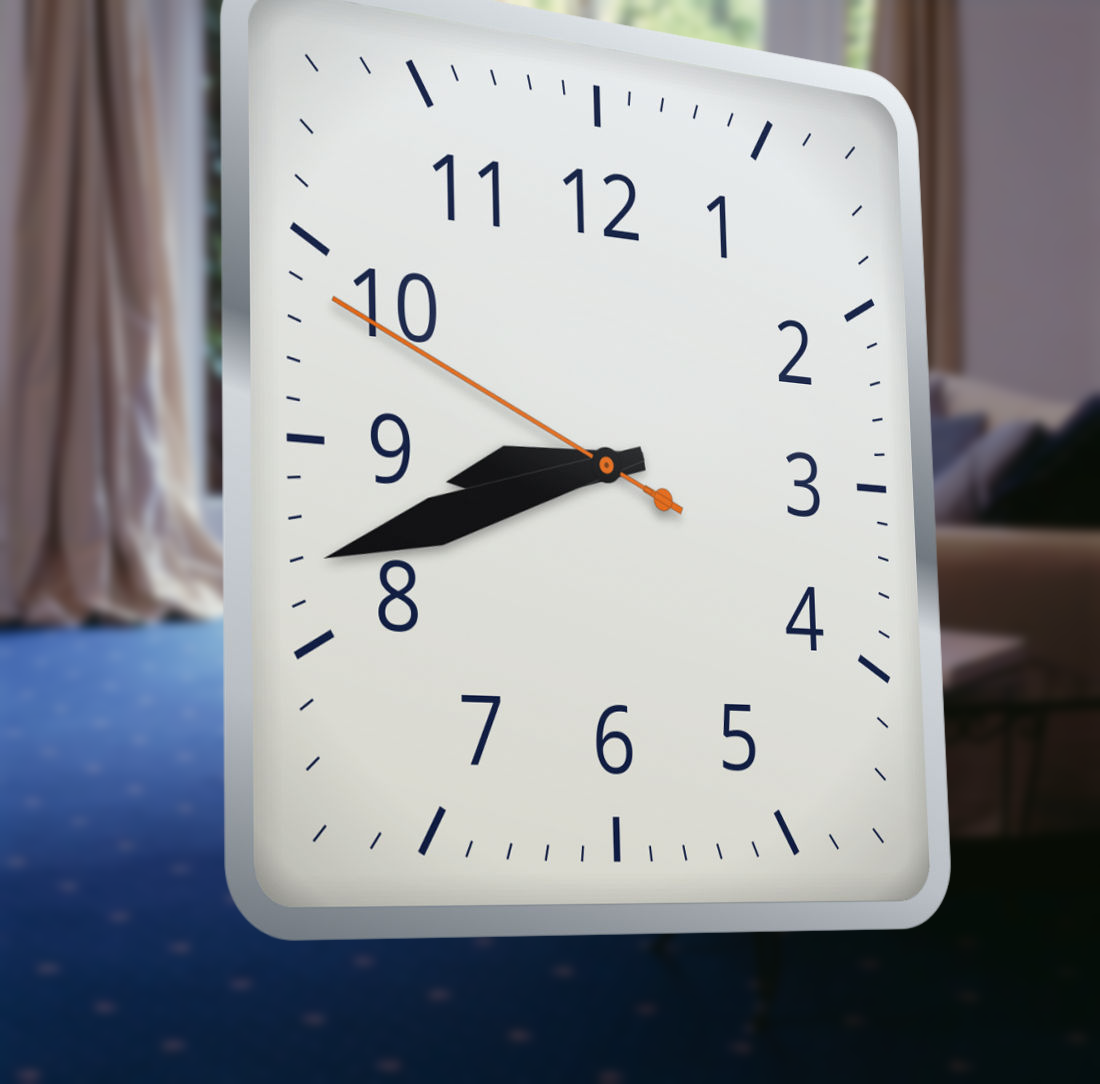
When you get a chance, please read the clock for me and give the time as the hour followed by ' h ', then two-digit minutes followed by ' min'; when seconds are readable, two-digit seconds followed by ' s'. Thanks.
8 h 41 min 49 s
